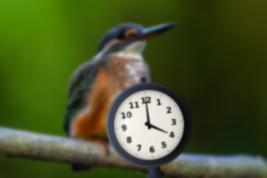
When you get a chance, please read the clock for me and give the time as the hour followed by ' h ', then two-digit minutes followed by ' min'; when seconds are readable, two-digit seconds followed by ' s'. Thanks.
4 h 00 min
